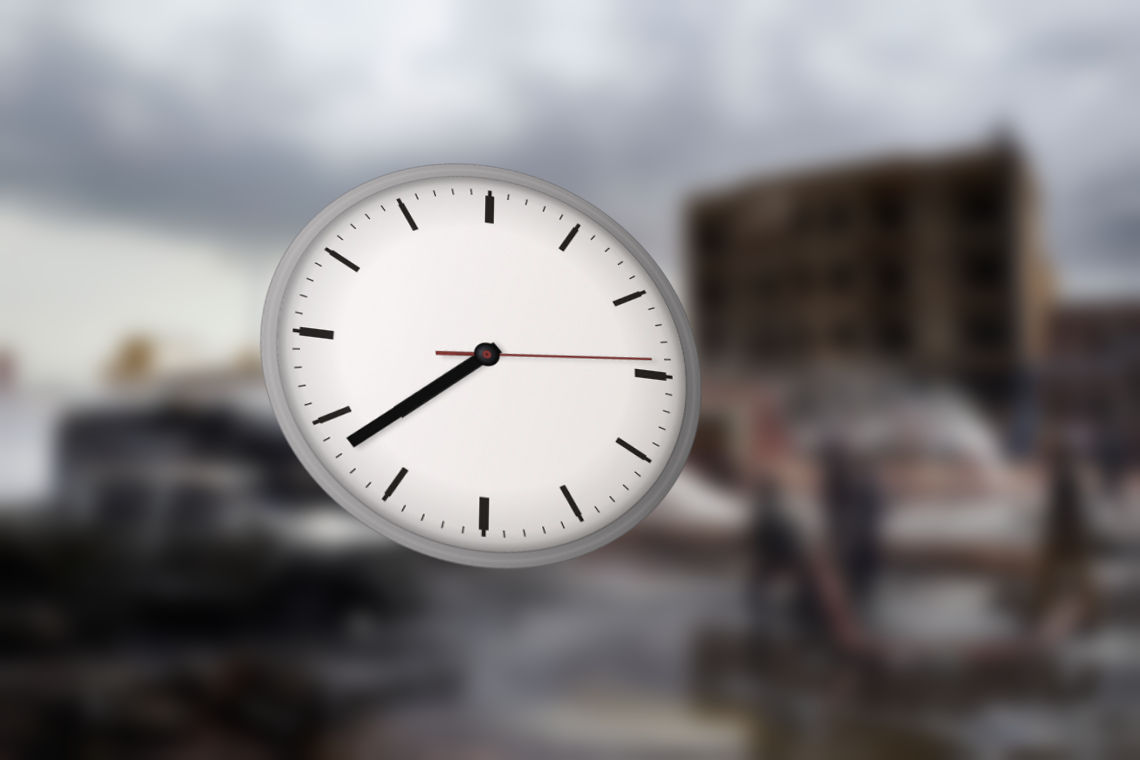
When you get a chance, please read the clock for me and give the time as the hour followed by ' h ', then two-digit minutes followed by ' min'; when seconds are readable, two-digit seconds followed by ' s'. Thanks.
7 h 38 min 14 s
